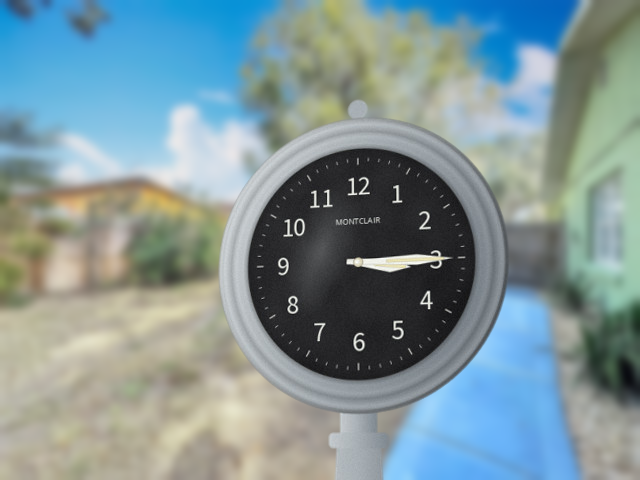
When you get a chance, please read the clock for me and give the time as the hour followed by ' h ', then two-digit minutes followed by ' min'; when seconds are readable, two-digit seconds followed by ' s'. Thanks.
3 h 15 min
